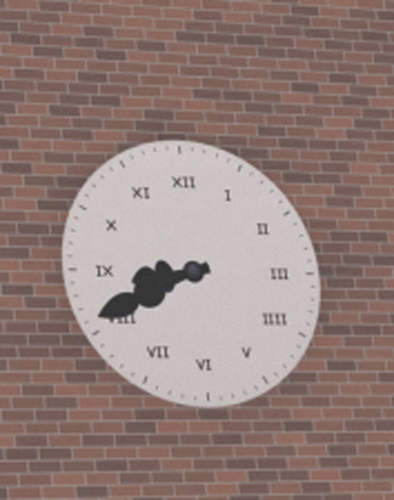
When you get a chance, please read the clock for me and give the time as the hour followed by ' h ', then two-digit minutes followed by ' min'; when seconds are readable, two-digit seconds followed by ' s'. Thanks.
8 h 41 min
